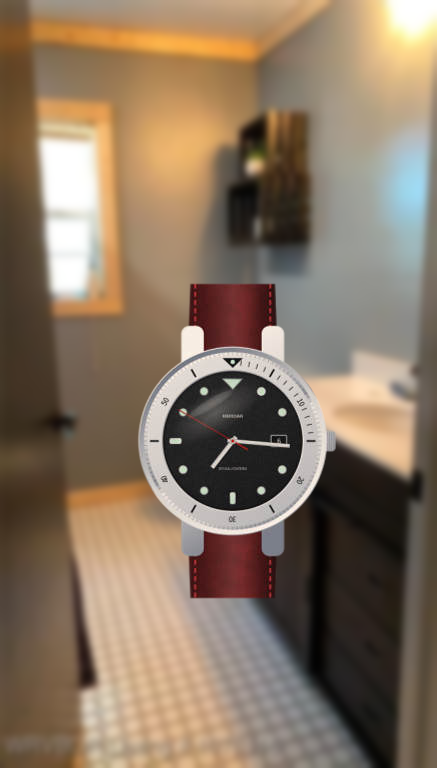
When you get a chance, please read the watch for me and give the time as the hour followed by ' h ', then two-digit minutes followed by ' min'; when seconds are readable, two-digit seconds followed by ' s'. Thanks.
7 h 15 min 50 s
